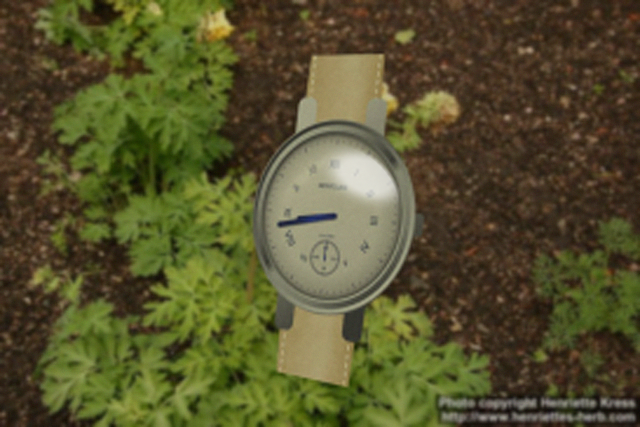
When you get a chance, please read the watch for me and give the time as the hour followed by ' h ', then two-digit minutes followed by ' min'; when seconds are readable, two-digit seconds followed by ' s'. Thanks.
8 h 43 min
